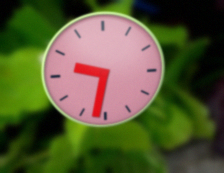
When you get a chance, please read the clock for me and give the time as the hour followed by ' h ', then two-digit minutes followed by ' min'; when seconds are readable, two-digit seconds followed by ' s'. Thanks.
9 h 32 min
